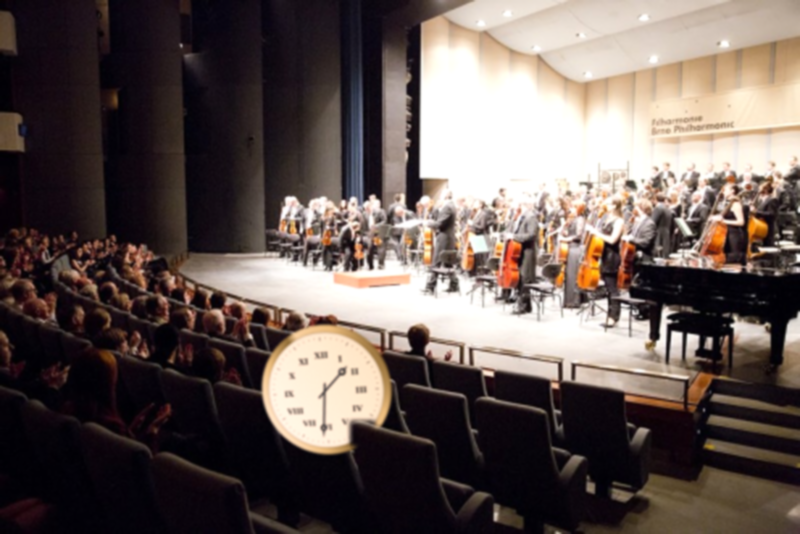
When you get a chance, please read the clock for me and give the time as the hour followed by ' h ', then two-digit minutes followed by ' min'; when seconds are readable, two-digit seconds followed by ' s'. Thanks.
1 h 31 min
